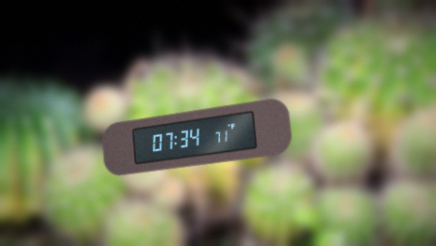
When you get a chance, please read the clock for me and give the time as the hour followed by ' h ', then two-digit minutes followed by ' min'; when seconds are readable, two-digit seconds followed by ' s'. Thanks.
7 h 34 min
